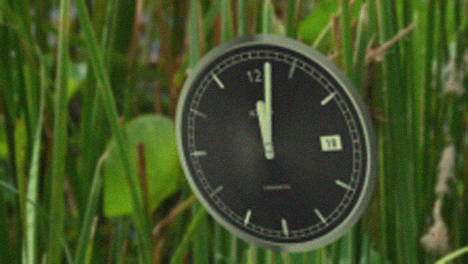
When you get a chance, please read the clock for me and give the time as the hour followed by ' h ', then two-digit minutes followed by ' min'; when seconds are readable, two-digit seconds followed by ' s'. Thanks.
12 h 02 min
